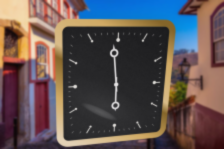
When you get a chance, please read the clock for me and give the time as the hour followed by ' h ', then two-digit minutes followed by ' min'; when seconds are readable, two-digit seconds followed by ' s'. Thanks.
5 h 59 min
